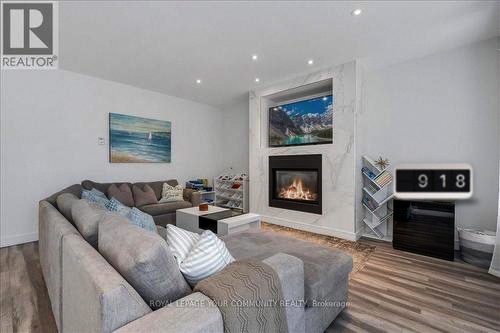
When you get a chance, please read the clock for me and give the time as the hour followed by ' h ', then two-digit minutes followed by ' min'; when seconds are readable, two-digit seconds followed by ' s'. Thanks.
9 h 18 min
